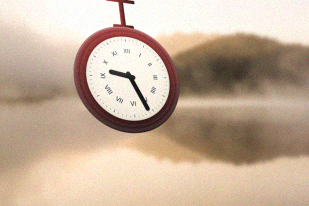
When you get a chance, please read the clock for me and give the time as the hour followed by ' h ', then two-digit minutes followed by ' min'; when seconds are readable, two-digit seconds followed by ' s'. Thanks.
9 h 26 min
